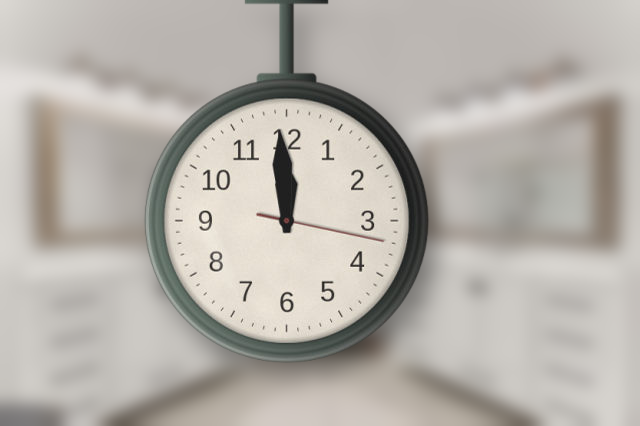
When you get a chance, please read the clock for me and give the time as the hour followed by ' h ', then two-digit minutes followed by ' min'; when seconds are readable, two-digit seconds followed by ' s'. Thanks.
11 h 59 min 17 s
